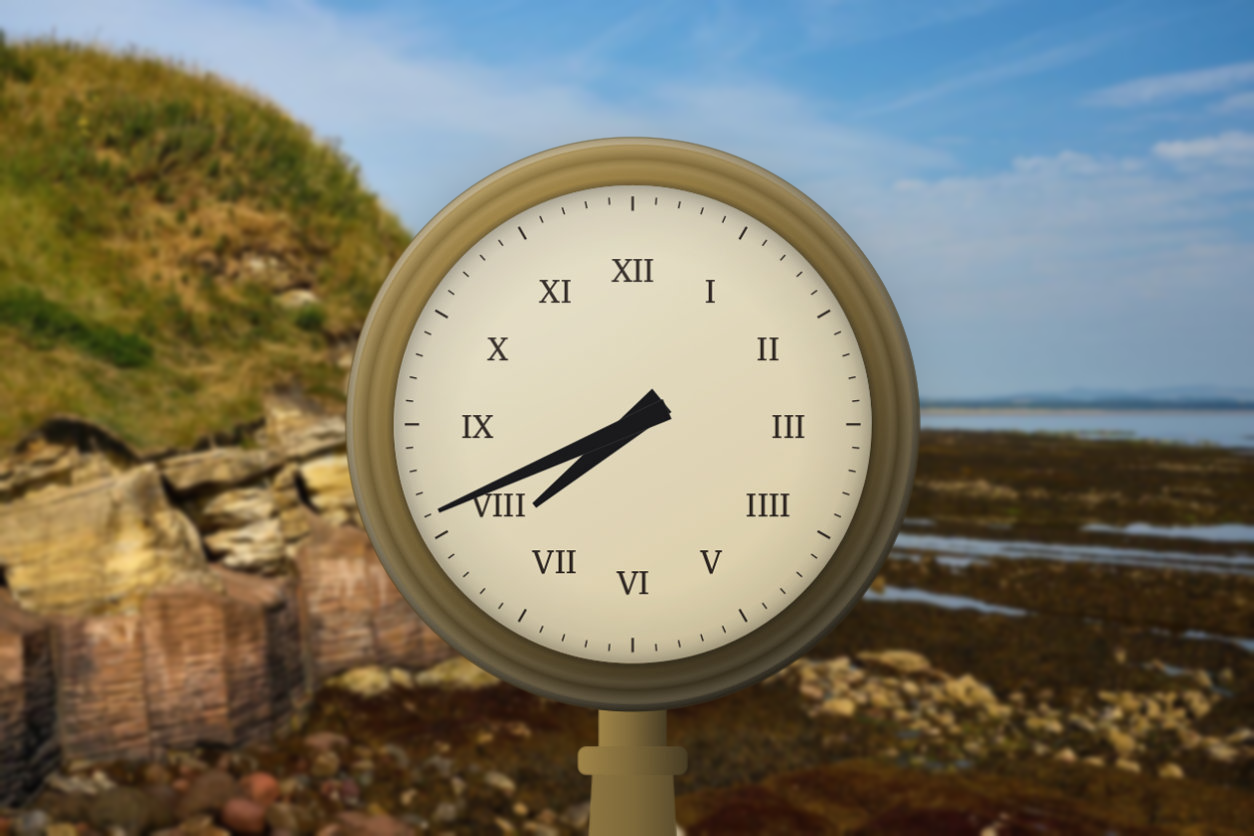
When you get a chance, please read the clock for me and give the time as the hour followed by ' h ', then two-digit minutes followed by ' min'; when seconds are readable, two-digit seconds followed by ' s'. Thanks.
7 h 41 min
